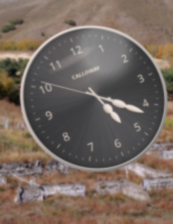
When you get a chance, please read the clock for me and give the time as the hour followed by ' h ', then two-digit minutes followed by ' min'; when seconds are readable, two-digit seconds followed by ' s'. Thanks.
5 h 21 min 51 s
